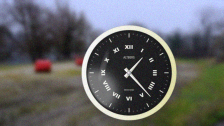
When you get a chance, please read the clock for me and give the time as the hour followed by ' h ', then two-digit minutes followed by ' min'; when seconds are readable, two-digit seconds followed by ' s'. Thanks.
1 h 23 min
